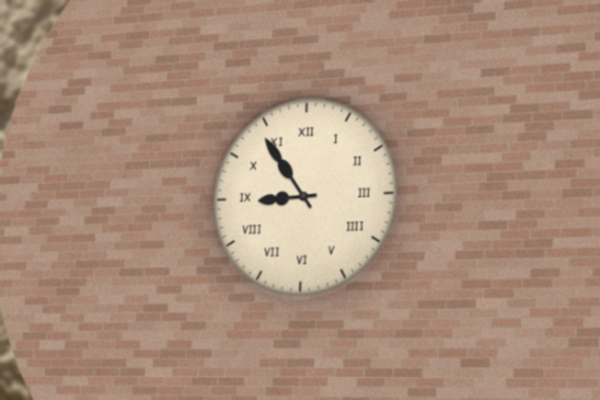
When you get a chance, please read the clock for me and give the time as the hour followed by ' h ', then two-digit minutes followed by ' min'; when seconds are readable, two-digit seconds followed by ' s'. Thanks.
8 h 54 min
